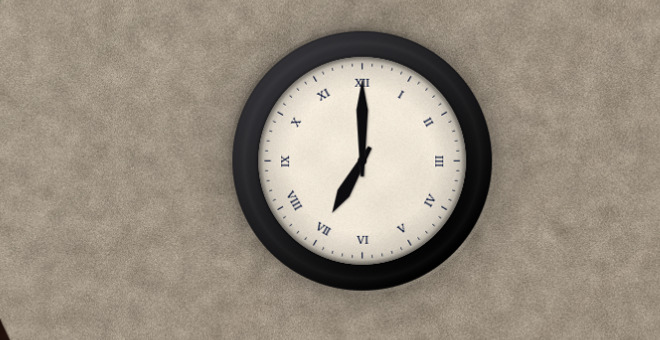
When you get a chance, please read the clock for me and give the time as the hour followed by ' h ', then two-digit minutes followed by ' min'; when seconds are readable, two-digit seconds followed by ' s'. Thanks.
7 h 00 min
